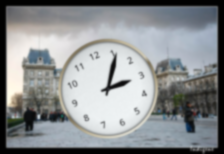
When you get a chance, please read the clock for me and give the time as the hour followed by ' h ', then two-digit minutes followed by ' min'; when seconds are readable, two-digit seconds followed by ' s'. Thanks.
3 h 06 min
